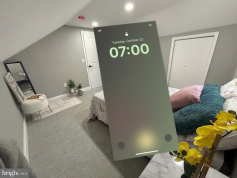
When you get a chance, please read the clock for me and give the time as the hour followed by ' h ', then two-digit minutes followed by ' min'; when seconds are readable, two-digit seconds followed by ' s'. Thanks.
7 h 00 min
